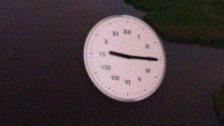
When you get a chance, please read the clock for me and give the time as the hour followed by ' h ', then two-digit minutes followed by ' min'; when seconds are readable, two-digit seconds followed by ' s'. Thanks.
9 h 15 min
